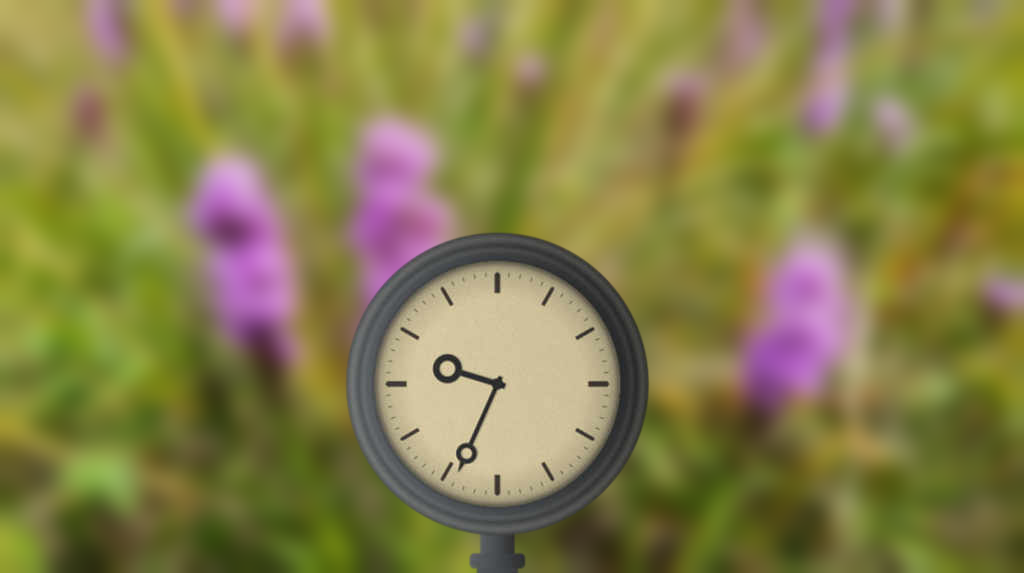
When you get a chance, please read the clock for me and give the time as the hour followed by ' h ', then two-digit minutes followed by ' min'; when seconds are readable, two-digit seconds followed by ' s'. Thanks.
9 h 34 min
